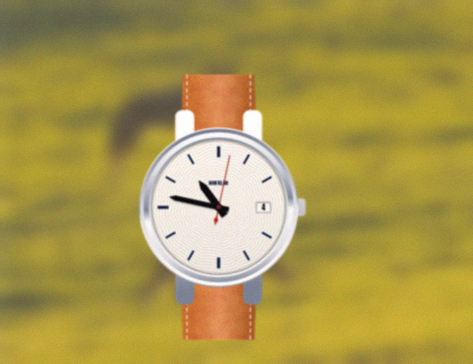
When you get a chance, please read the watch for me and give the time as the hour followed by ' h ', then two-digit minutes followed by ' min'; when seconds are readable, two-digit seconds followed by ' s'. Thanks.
10 h 47 min 02 s
